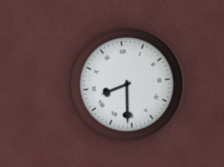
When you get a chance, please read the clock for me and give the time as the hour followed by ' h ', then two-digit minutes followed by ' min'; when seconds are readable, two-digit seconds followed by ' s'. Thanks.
8 h 31 min
